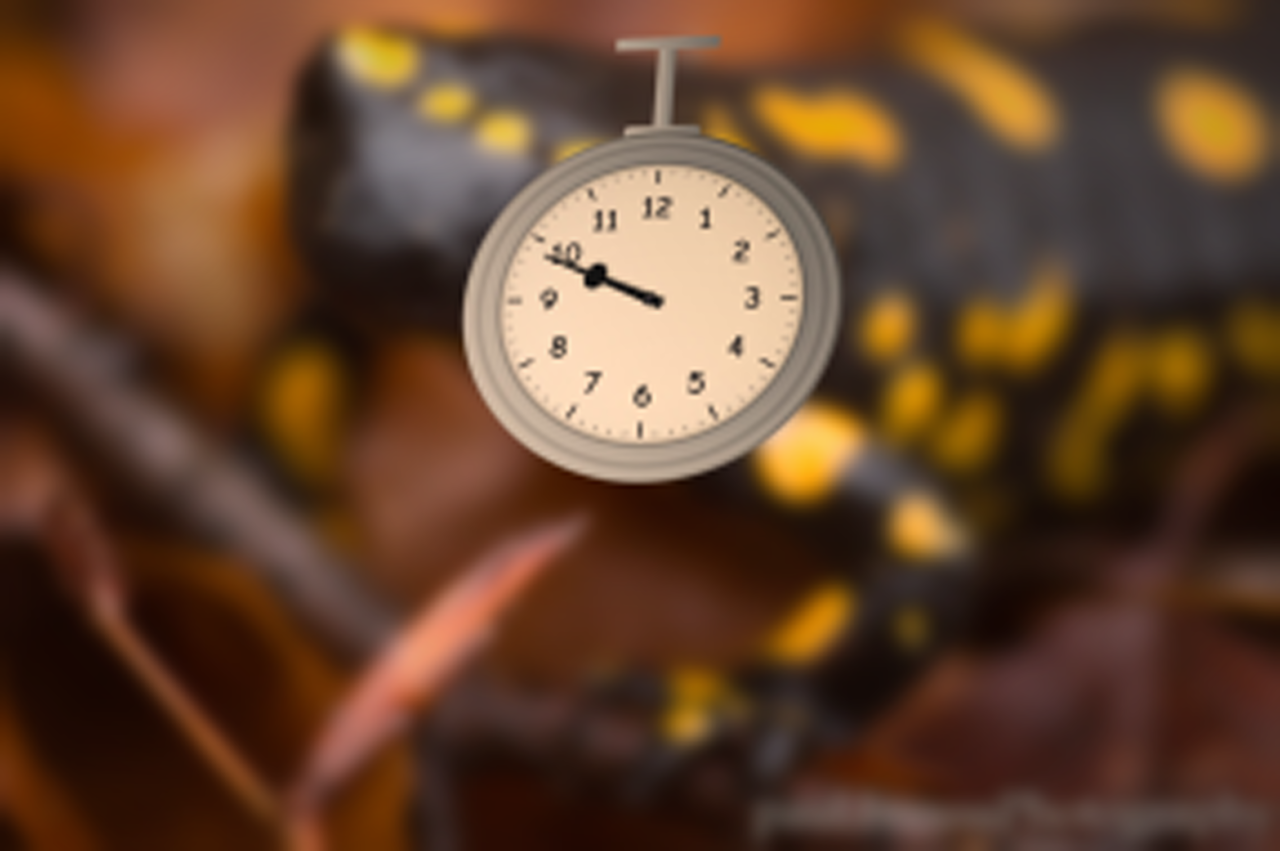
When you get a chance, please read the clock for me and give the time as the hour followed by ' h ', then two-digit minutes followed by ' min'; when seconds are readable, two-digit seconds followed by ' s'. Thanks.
9 h 49 min
